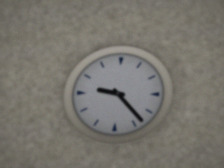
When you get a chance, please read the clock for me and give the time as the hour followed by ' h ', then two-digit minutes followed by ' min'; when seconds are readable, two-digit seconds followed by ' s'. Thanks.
9 h 23 min
